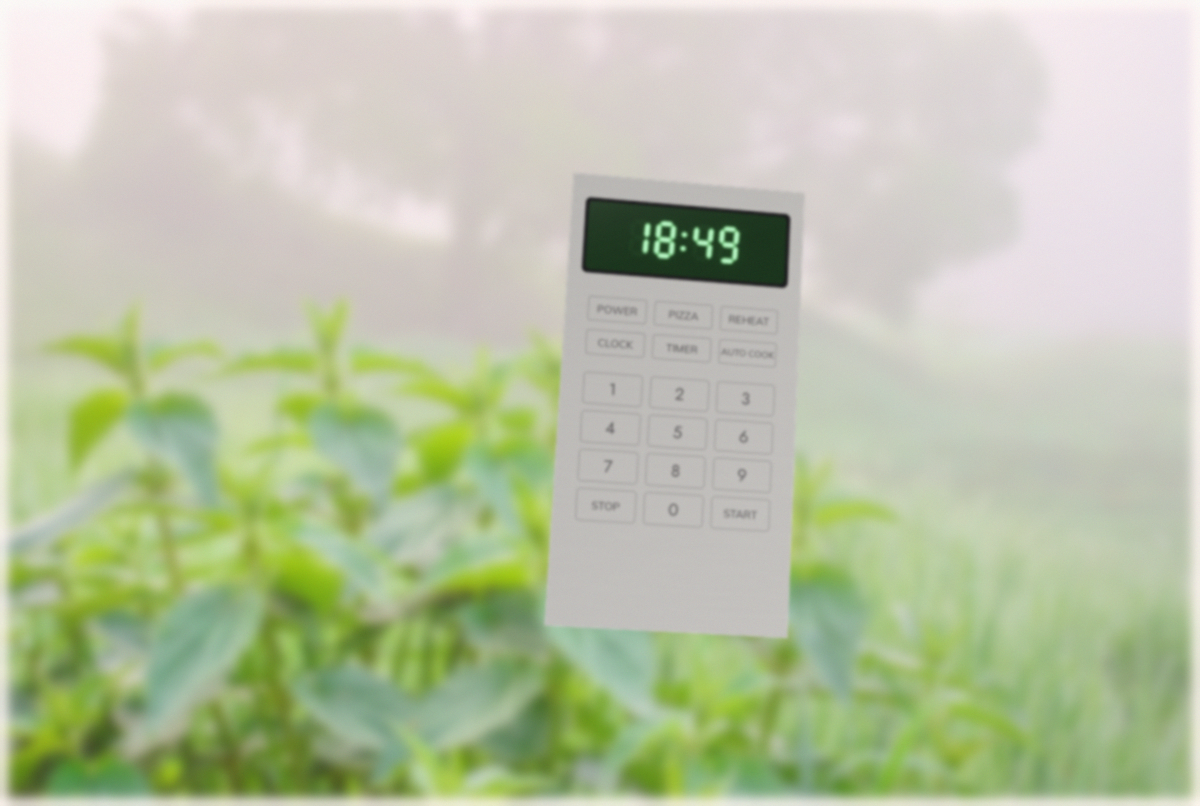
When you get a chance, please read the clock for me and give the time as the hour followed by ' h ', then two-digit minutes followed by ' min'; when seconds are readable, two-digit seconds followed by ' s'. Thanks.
18 h 49 min
